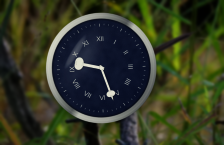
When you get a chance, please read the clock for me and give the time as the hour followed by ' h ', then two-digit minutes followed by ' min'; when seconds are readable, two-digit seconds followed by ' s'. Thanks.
9 h 27 min
